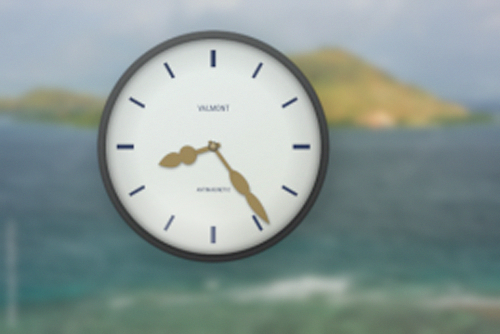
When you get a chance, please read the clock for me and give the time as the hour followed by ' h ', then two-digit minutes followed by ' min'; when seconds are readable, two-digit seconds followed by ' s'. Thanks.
8 h 24 min
